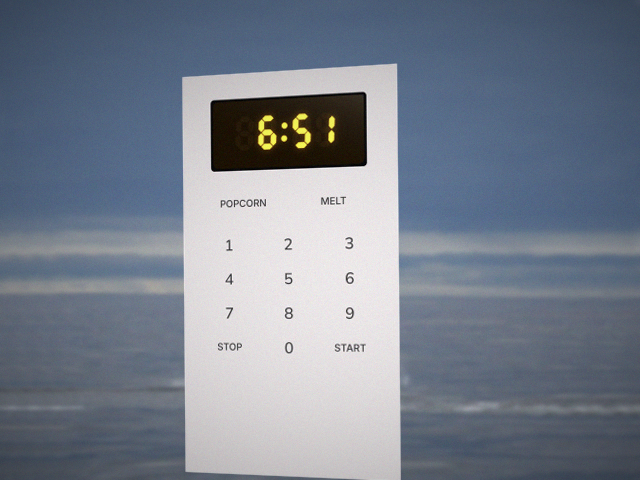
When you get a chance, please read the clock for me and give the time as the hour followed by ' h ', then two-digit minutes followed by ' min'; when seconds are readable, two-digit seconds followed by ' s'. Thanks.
6 h 51 min
